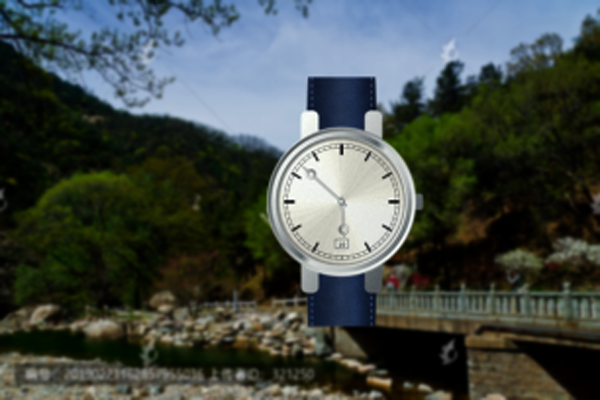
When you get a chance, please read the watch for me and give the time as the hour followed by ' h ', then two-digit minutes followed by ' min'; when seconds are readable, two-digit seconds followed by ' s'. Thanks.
5 h 52 min
